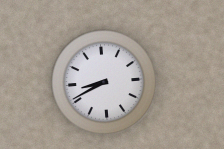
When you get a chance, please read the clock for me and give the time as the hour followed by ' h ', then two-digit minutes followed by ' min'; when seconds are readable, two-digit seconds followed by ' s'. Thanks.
8 h 41 min
